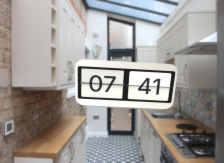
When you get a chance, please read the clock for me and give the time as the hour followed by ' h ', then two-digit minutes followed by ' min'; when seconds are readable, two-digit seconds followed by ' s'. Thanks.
7 h 41 min
